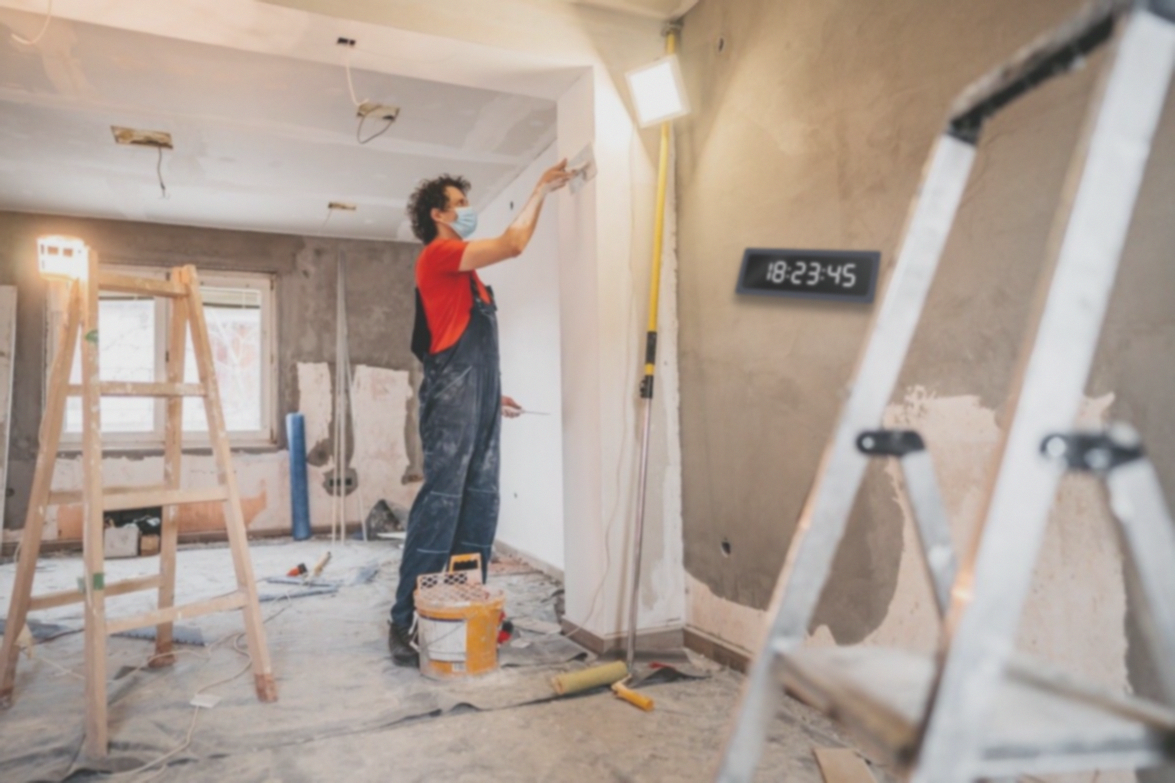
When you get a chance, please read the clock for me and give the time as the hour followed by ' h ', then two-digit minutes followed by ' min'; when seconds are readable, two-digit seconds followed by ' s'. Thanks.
18 h 23 min 45 s
